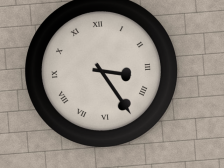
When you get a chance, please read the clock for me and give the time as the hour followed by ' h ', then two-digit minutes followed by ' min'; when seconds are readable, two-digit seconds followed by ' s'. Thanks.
3 h 25 min
